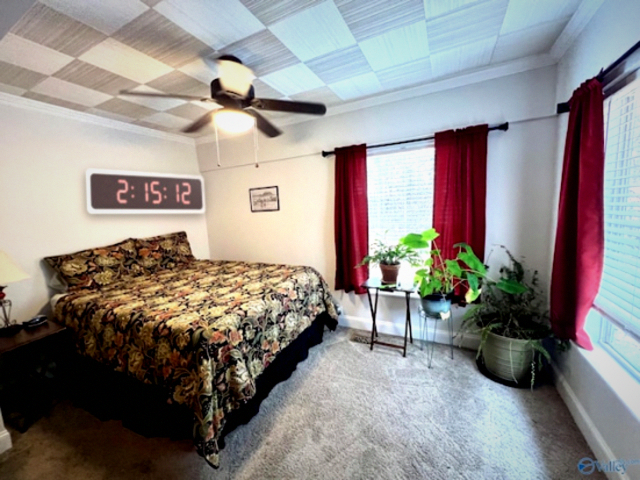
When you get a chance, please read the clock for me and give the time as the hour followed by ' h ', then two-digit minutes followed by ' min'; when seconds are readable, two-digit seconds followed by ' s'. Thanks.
2 h 15 min 12 s
